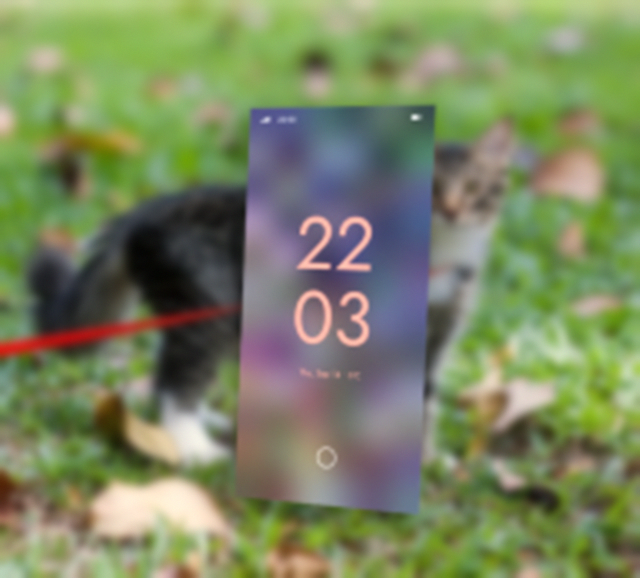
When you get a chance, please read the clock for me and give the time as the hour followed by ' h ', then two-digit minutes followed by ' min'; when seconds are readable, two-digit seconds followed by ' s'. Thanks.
22 h 03 min
